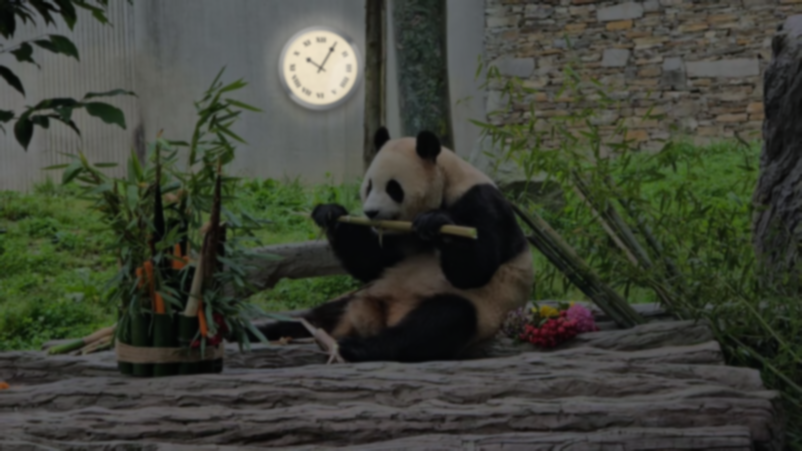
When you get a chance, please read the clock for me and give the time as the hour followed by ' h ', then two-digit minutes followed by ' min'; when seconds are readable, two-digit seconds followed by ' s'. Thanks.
10 h 05 min
